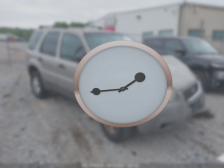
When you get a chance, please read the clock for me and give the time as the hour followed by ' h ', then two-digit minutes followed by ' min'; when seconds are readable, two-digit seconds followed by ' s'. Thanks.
1 h 44 min
